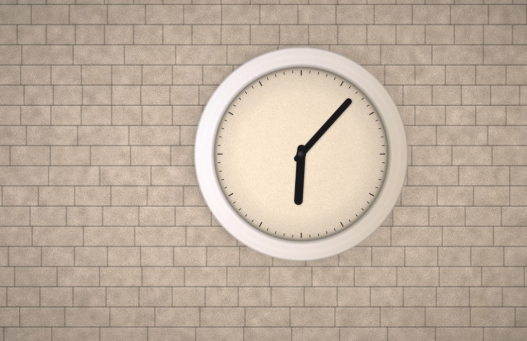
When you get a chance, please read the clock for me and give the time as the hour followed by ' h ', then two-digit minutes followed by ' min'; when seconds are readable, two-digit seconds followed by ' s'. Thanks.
6 h 07 min
